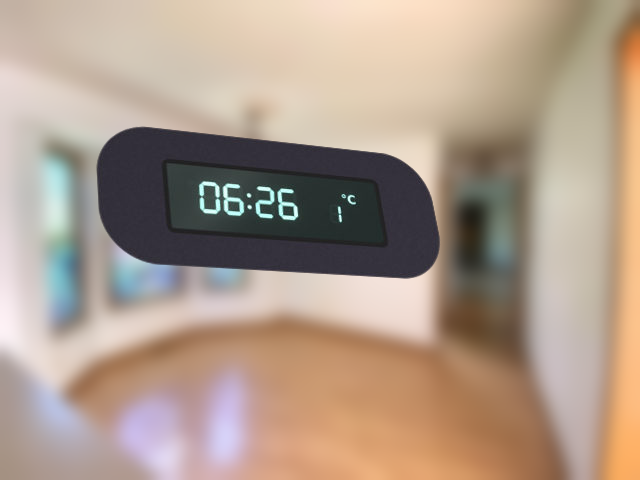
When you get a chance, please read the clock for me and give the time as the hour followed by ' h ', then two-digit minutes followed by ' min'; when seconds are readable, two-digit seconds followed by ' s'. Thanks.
6 h 26 min
